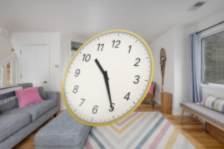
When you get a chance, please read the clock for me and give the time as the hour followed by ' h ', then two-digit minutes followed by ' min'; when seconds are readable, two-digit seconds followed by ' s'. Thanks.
10 h 25 min
